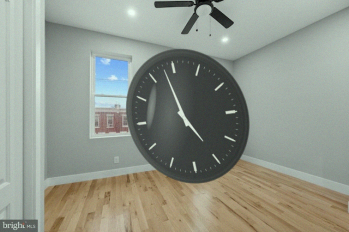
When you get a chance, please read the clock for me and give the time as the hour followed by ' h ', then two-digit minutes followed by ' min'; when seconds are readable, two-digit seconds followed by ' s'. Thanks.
4 h 58 min
